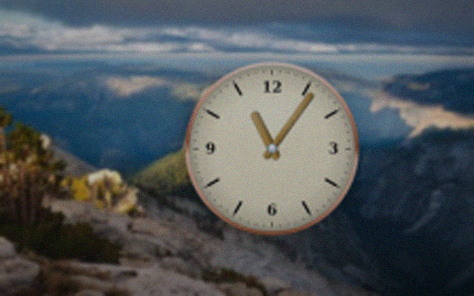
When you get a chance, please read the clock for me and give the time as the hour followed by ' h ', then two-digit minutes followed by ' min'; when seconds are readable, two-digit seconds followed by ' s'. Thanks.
11 h 06 min
